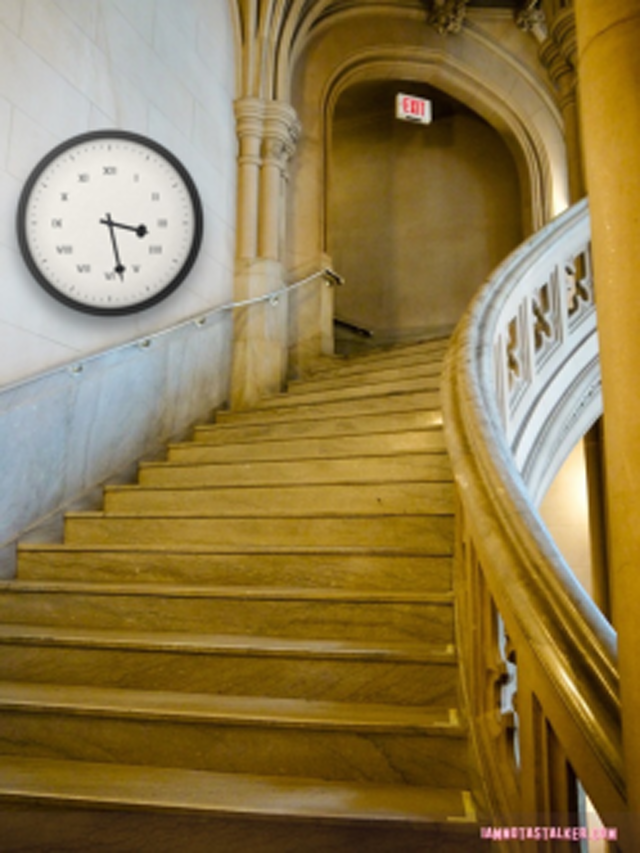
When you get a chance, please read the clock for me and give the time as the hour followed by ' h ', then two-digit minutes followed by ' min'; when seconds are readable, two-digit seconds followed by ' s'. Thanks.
3 h 28 min
